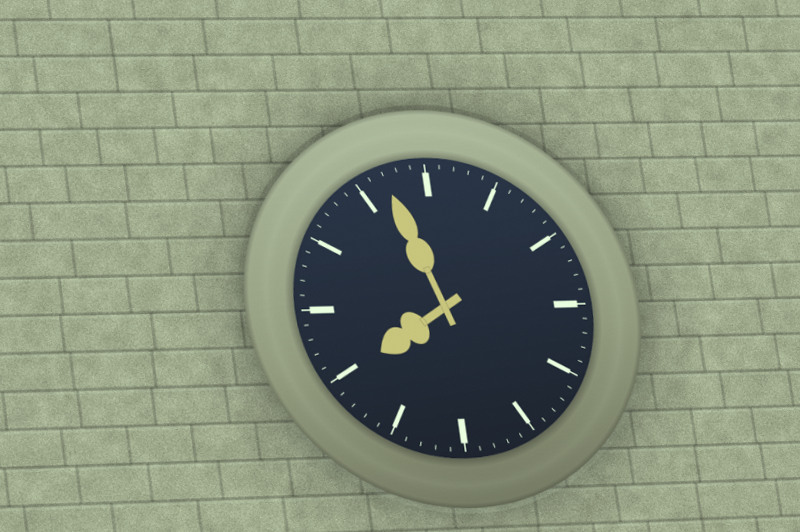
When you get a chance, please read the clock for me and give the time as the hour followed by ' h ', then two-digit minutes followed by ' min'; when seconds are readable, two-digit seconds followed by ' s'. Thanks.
7 h 57 min
